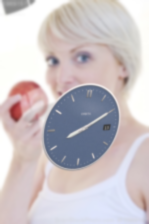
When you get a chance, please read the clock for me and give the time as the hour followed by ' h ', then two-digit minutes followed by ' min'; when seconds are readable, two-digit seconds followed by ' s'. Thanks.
8 h 10 min
